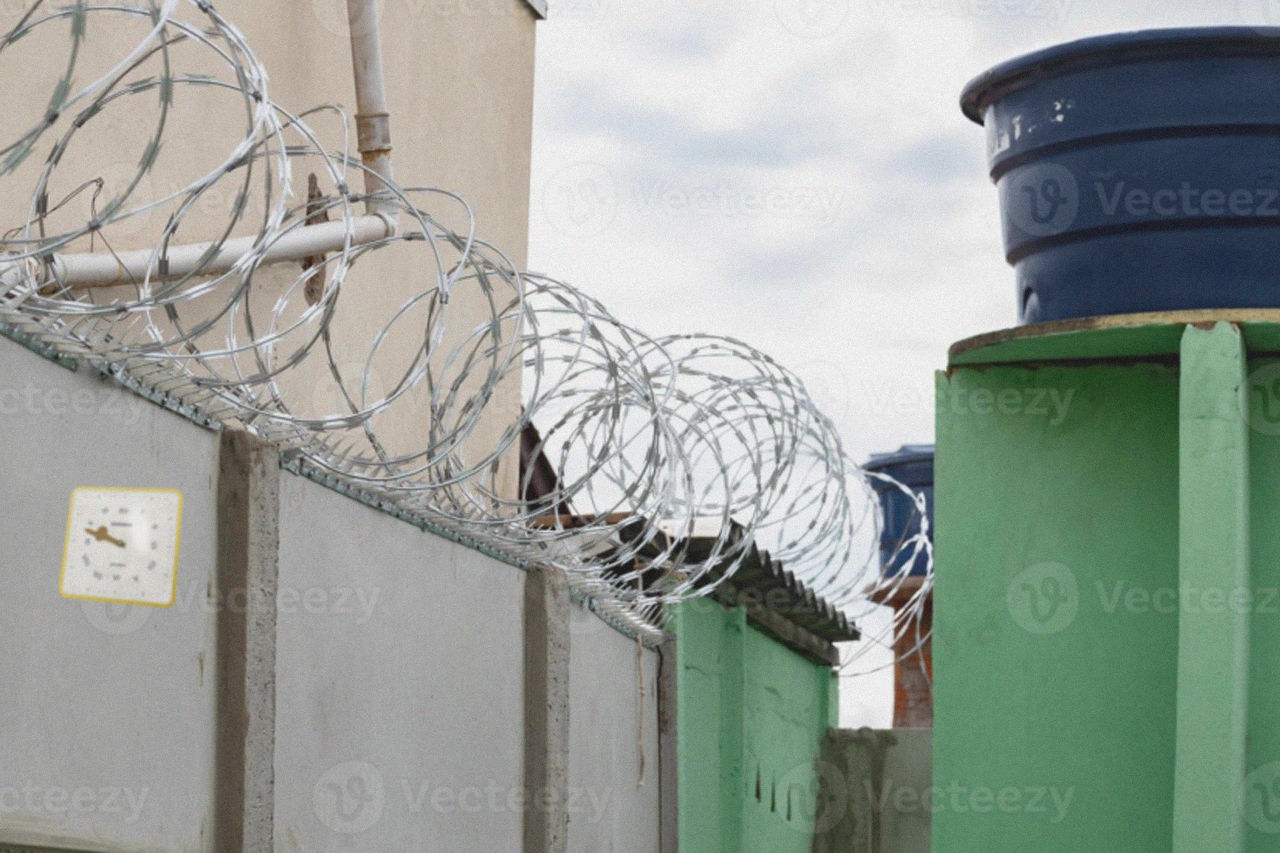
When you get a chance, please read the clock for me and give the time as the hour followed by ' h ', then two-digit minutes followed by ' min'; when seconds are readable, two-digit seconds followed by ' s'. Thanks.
9 h 48 min
